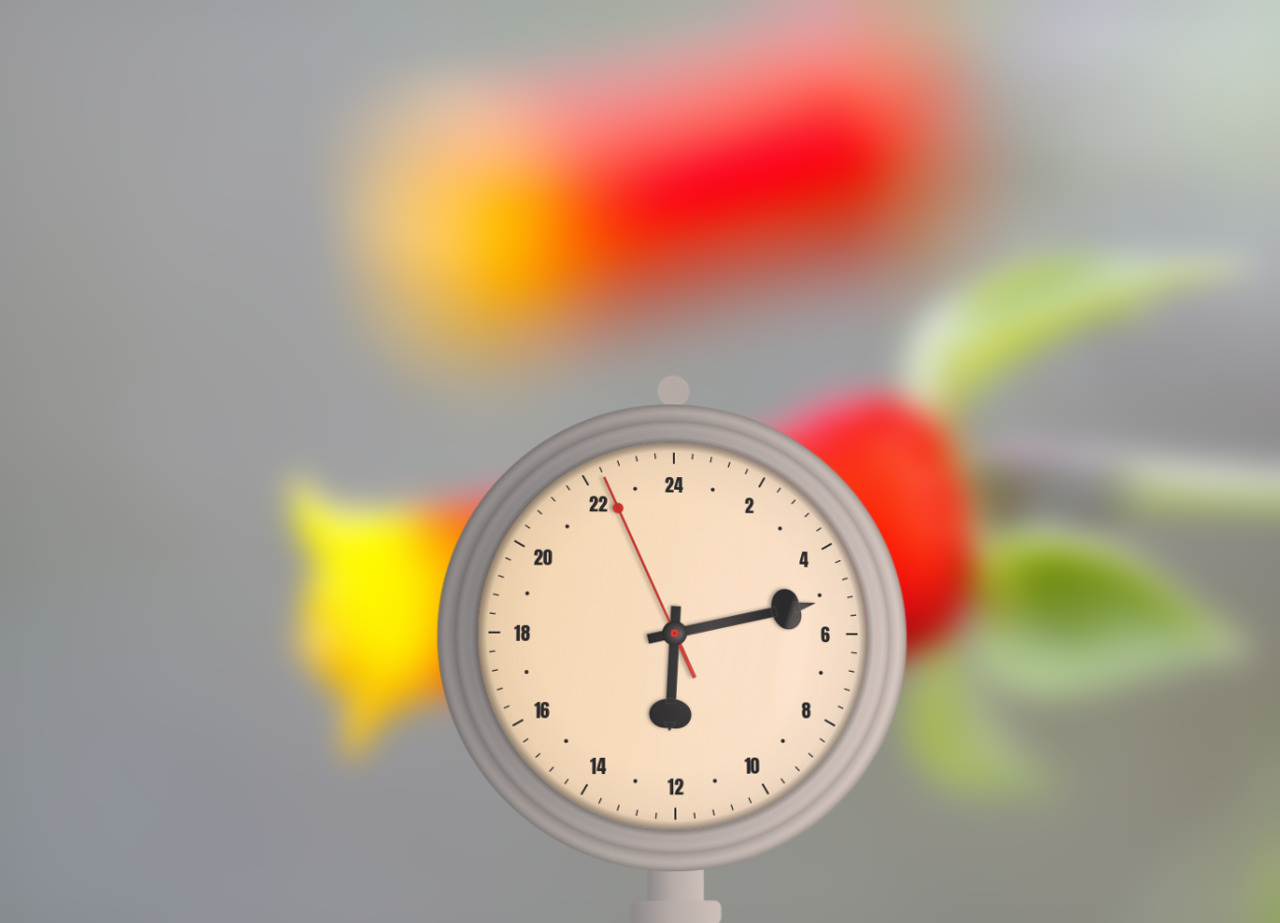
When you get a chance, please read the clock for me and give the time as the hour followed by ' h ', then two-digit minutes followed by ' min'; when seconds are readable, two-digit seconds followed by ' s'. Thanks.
12 h 12 min 56 s
